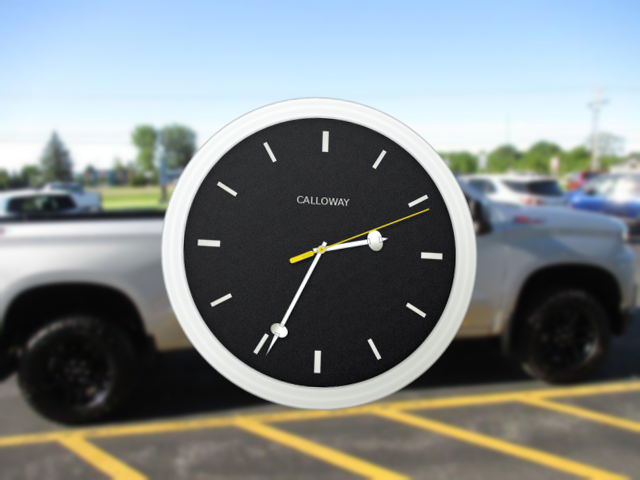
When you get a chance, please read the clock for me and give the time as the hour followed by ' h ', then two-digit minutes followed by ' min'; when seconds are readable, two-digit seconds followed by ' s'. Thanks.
2 h 34 min 11 s
